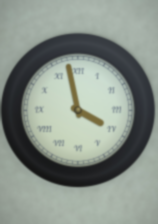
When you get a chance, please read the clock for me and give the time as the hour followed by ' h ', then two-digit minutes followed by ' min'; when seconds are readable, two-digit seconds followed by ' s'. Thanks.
3 h 58 min
